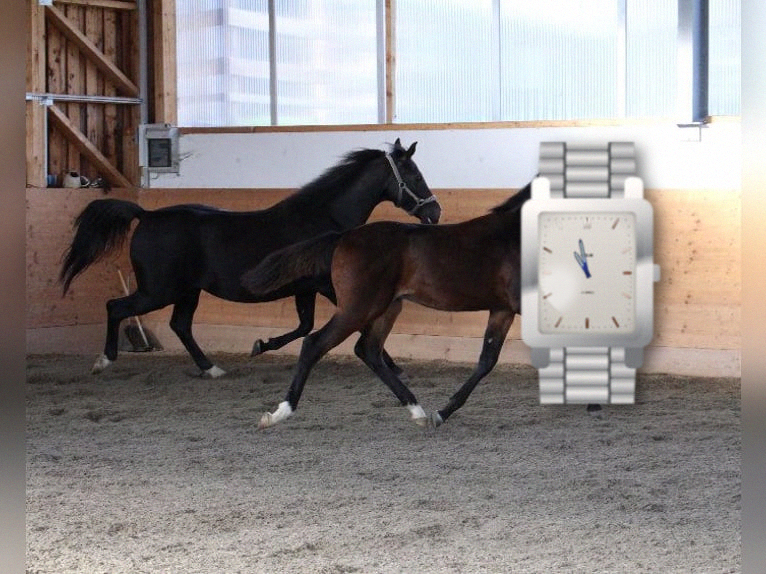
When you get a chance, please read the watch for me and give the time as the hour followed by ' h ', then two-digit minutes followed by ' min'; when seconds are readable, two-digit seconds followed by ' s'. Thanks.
10 h 58 min
